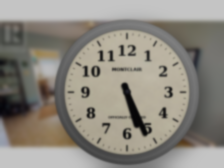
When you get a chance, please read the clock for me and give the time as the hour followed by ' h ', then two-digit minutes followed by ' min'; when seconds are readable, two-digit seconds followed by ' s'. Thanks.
5 h 26 min
